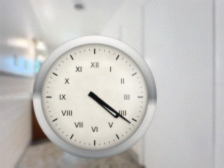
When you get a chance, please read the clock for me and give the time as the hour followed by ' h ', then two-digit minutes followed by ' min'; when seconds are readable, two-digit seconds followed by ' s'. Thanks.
4 h 21 min
